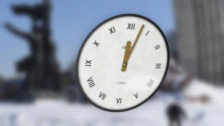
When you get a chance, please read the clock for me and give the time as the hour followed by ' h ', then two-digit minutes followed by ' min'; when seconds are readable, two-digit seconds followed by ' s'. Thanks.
12 h 03 min
